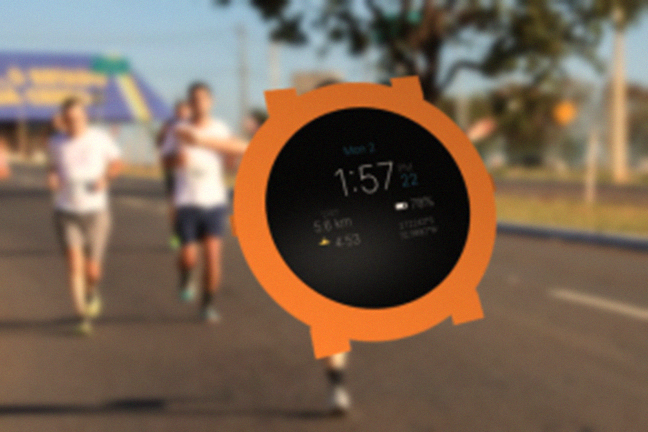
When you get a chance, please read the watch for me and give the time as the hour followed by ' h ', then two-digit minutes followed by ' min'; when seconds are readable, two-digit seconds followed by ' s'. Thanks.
1 h 57 min
